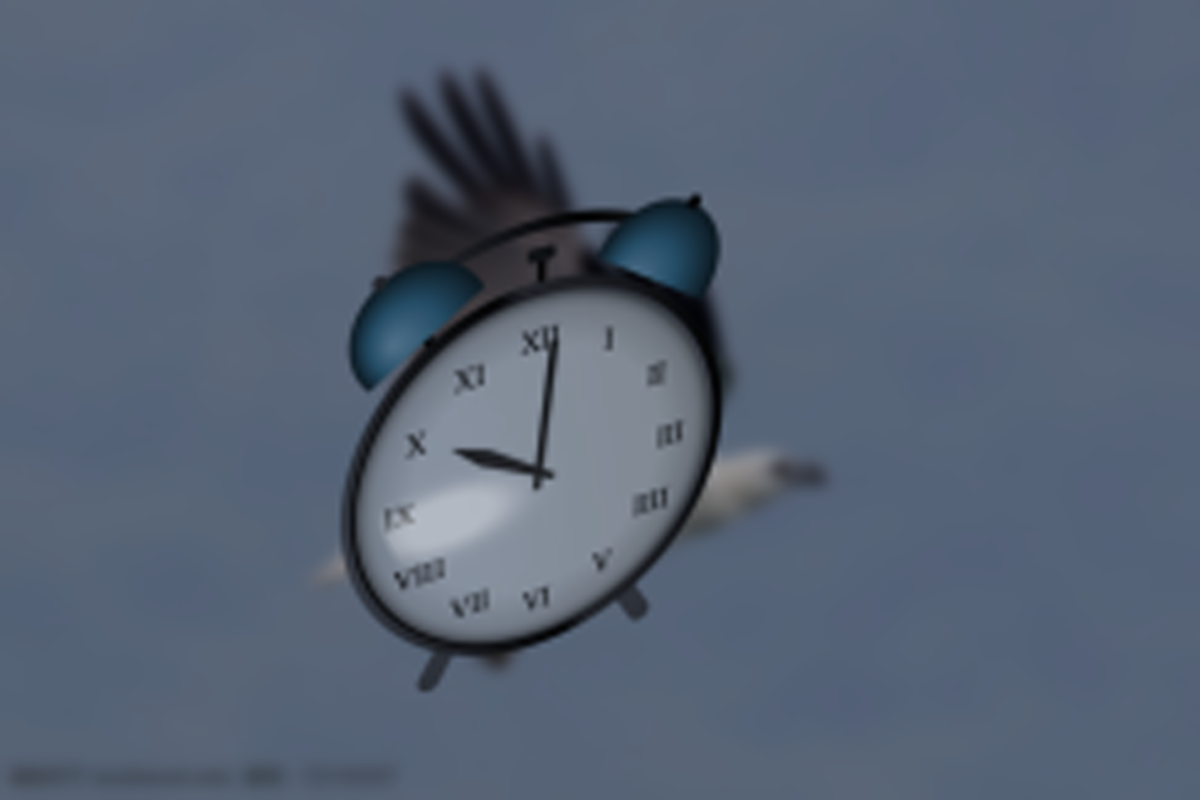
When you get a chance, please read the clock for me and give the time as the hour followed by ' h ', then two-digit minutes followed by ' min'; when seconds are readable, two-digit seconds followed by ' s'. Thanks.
10 h 01 min
